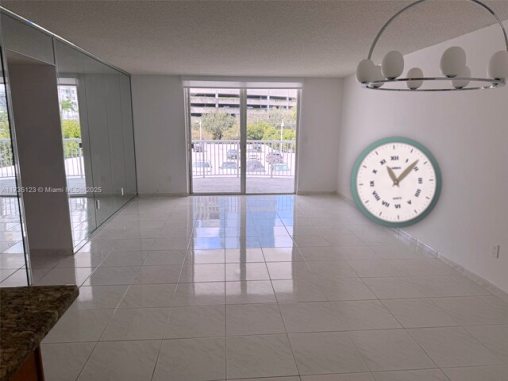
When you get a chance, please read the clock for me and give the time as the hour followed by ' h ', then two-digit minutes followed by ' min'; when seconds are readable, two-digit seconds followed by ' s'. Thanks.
11 h 08 min
